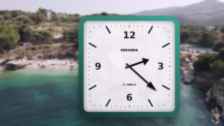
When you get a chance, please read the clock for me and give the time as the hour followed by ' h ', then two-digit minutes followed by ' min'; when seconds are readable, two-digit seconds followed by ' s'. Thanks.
2 h 22 min
